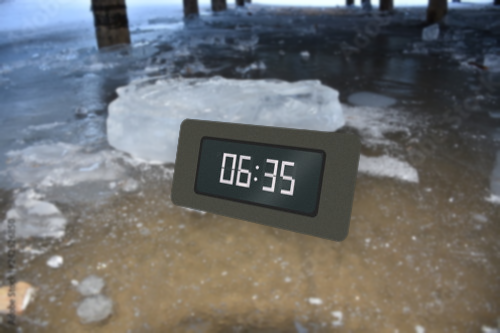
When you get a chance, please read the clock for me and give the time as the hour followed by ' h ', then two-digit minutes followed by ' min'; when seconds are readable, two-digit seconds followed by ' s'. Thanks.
6 h 35 min
